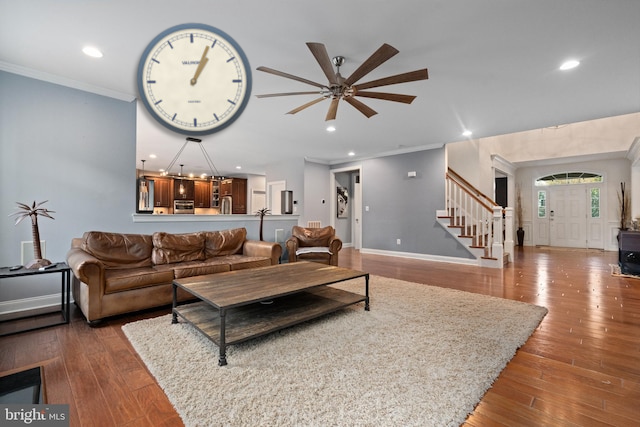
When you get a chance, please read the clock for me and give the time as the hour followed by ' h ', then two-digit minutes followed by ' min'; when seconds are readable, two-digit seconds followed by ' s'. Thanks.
1 h 04 min
